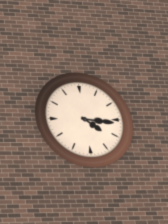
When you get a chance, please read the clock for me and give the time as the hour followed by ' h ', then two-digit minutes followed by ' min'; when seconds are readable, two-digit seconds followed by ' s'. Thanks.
4 h 16 min
